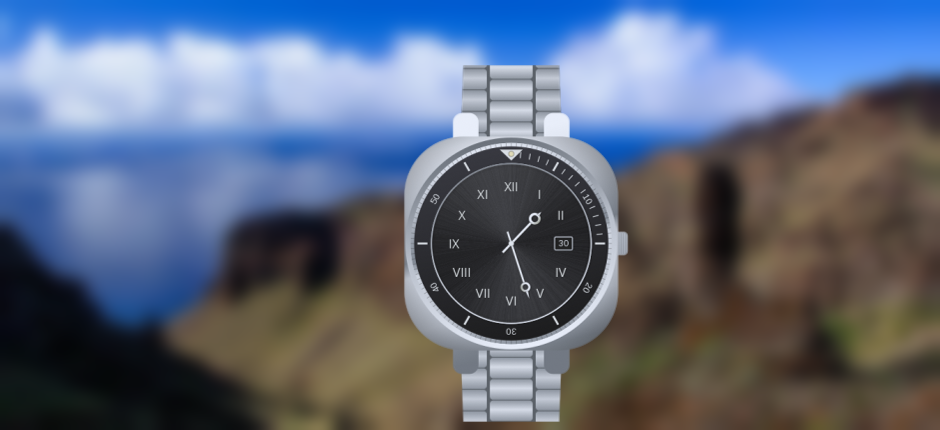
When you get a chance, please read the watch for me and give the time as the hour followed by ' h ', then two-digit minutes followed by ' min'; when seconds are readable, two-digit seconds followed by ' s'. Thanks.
1 h 27 min
